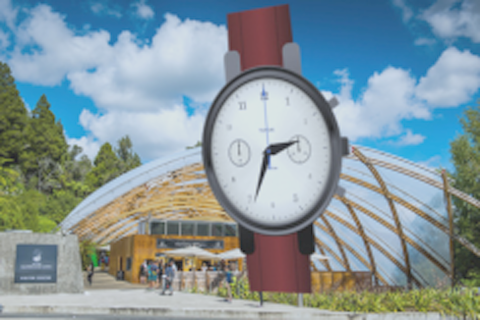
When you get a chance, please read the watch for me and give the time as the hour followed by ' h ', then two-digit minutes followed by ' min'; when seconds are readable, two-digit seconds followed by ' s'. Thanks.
2 h 34 min
